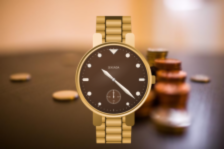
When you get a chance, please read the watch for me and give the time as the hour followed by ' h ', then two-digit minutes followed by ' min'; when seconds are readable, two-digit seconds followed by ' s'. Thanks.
10 h 22 min
